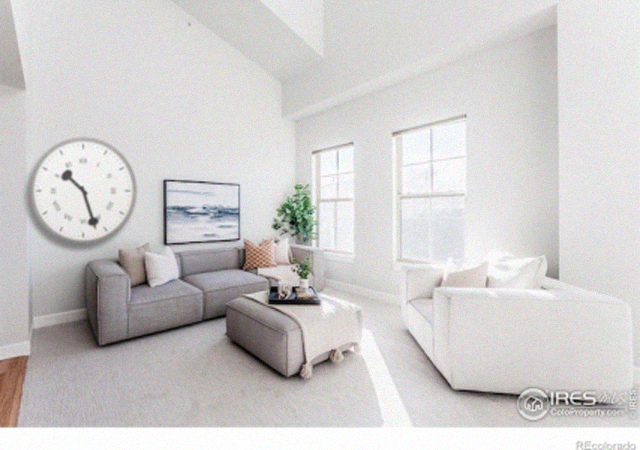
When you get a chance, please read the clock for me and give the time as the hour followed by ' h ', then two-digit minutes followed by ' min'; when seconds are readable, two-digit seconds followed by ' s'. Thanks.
10 h 27 min
